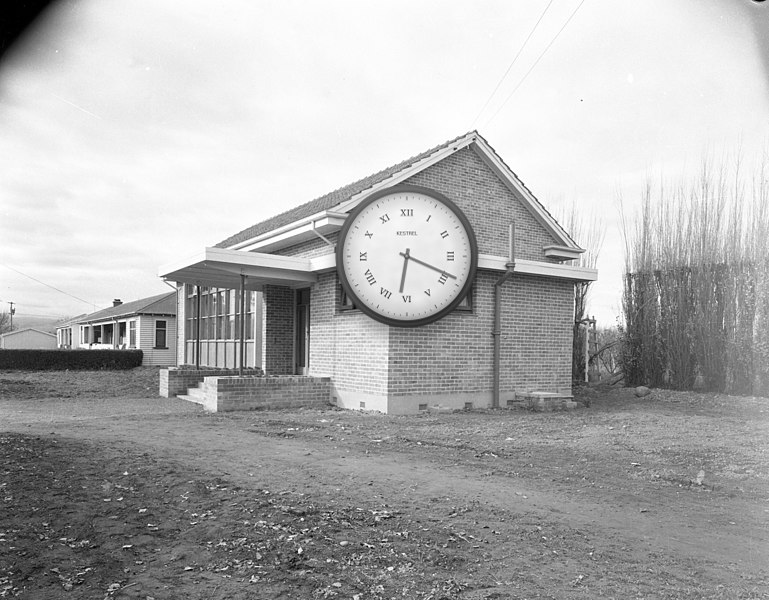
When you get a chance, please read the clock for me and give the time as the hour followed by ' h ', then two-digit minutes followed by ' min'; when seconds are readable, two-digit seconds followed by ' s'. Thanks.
6 h 19 min
